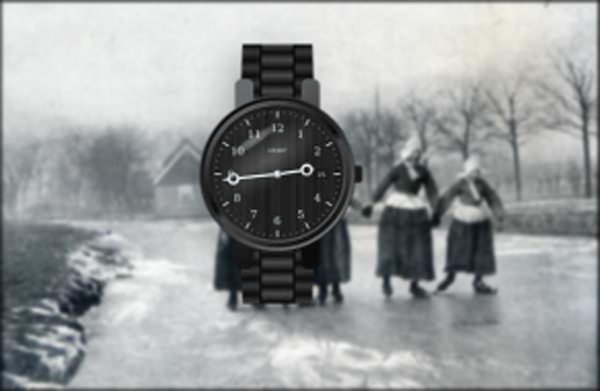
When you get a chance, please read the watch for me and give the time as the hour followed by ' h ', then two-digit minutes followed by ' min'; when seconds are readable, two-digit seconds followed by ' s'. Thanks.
2 h 44 min
